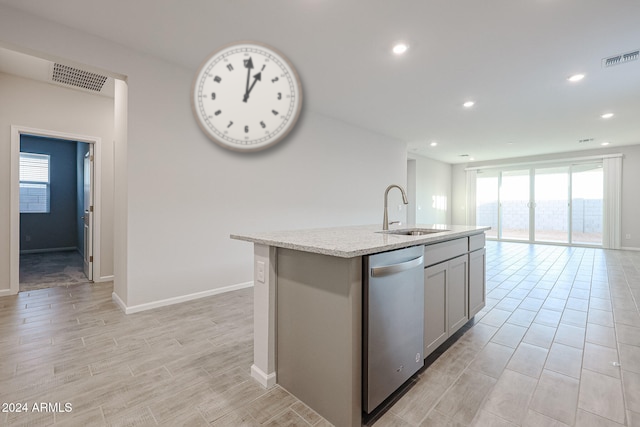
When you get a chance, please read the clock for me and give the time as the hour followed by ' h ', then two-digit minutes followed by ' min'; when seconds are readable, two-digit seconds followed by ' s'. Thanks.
1 h 01 min
